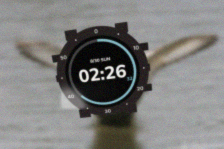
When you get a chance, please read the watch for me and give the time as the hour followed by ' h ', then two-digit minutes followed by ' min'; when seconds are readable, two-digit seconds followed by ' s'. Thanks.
2 h 26 min
